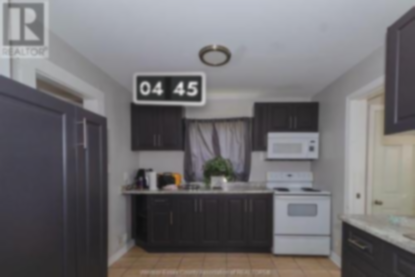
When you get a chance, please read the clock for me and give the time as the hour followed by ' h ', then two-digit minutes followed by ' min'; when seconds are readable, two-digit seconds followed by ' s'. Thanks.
4 h 45 min
